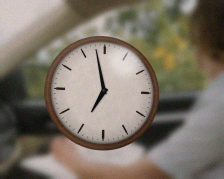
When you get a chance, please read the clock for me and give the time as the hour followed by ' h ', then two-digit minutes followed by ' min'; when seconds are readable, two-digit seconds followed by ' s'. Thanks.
6 h 58 min
